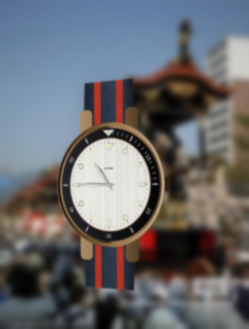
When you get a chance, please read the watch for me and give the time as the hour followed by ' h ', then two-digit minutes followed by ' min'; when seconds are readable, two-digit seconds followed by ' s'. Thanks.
10 h 45 min
